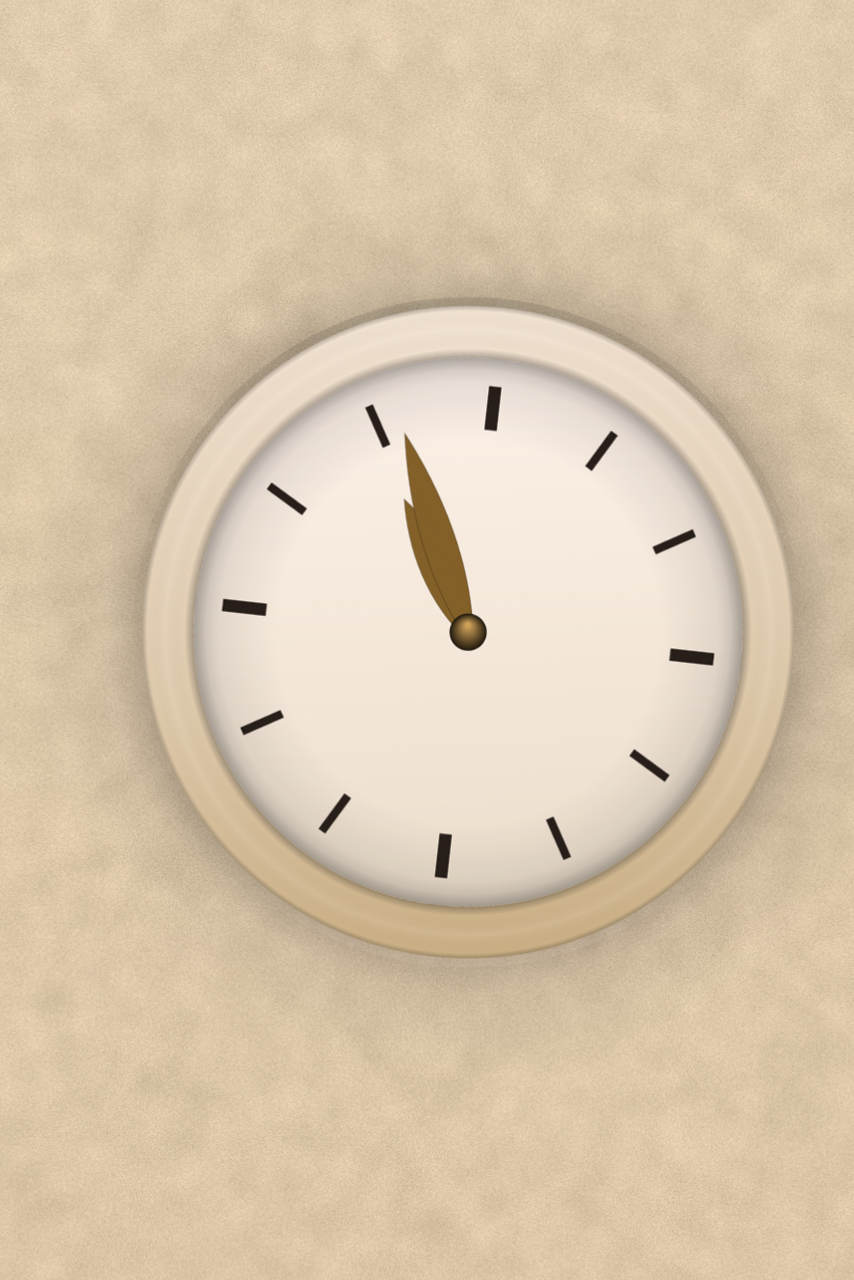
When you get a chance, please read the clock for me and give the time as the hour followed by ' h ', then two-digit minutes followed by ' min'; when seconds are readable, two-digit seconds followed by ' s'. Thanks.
10 h 56 min
